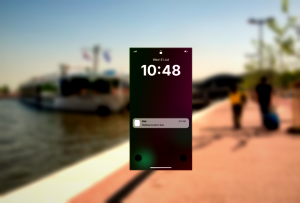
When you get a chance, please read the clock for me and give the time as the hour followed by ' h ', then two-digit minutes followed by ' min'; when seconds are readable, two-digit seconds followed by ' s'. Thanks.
10 h 48 min
